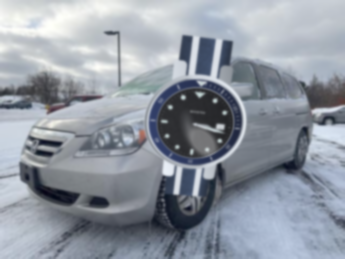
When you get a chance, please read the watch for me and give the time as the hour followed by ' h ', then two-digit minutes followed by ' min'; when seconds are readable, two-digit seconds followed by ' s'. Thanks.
3 h 17 min
